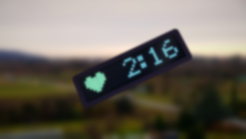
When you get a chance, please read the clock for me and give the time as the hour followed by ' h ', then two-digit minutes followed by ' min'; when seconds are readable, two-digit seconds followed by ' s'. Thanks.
2 h 16 min
